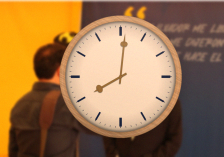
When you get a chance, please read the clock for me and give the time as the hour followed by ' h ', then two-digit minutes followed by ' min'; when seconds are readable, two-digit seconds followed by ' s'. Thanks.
8 h 01 min
